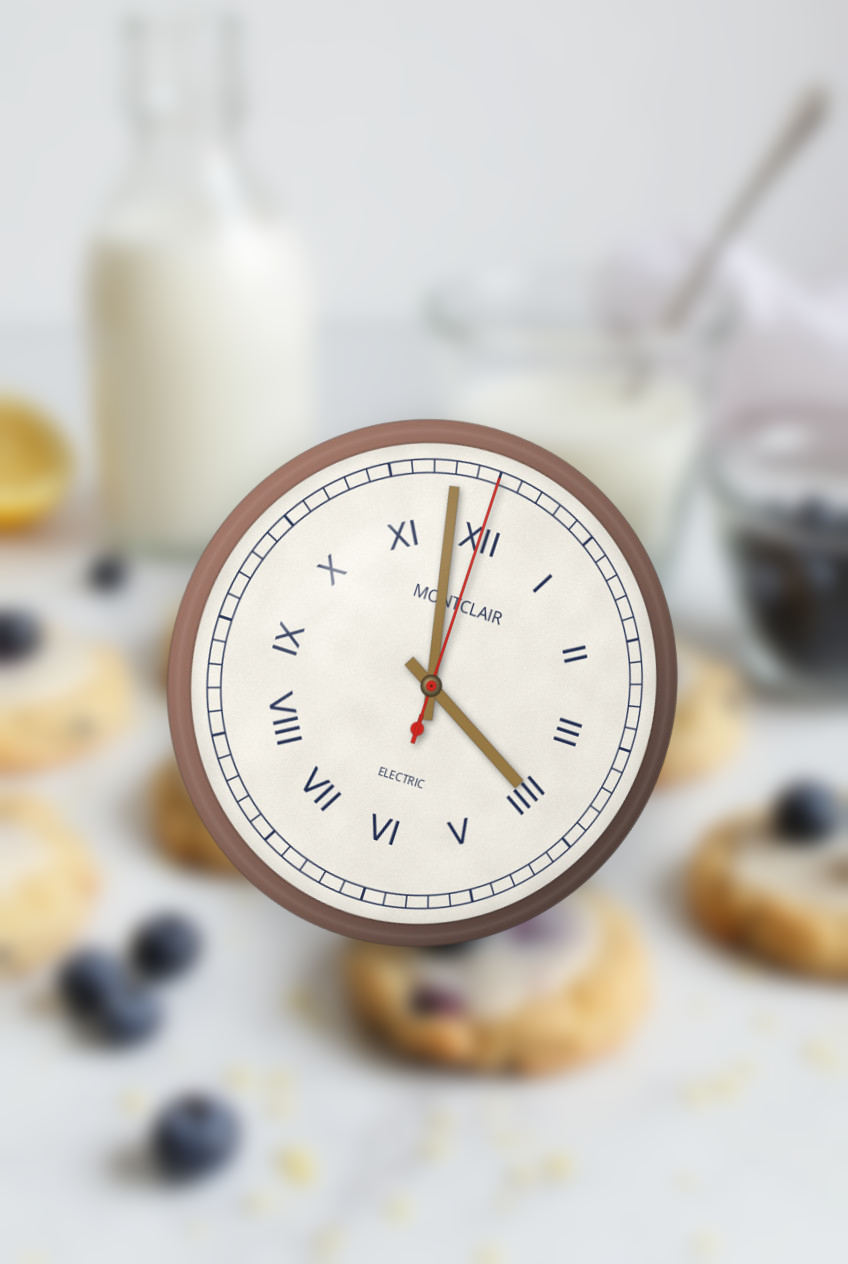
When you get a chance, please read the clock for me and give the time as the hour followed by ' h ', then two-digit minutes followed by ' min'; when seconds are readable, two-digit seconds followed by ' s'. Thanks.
3 h 58 min 00 s
